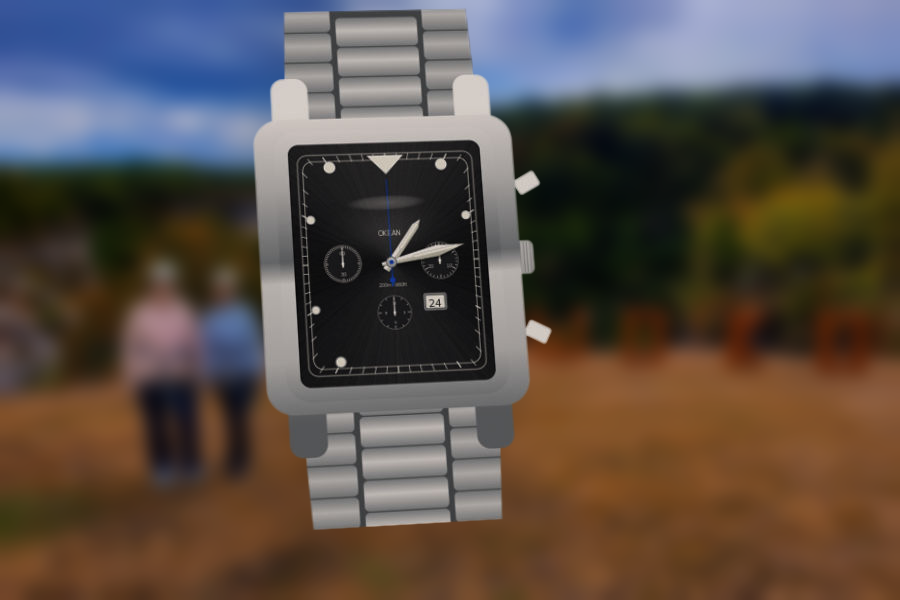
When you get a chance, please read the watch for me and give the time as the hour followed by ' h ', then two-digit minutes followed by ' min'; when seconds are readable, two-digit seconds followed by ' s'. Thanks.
1 h 13 min
